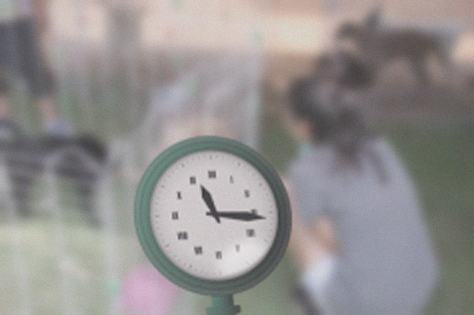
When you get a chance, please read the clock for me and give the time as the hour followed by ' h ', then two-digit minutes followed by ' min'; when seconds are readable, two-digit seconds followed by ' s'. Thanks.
11 h 16 min
